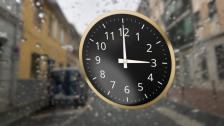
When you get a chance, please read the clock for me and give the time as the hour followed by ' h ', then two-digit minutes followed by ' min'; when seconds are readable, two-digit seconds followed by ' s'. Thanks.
3 h 00 min
